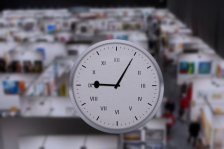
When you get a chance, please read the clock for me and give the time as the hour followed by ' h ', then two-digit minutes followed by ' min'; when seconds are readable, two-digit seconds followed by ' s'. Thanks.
9 h 05 min
